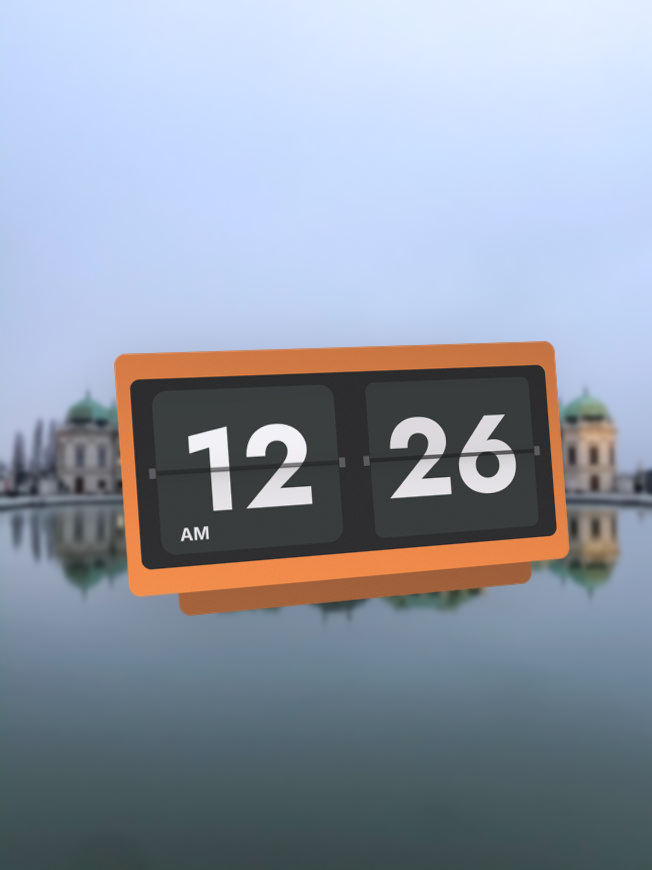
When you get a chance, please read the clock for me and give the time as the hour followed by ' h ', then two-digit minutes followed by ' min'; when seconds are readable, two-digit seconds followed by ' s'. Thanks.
12 h 26 min
